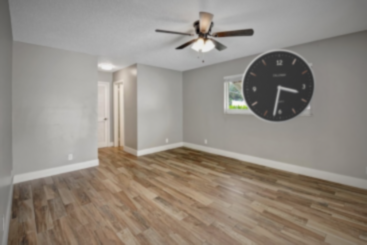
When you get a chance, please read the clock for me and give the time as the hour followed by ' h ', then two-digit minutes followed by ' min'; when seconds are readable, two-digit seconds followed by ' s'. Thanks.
3 h 32 min
